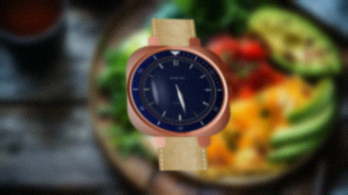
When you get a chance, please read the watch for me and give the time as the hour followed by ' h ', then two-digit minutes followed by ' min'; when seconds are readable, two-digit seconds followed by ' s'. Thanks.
5 h 28 min
